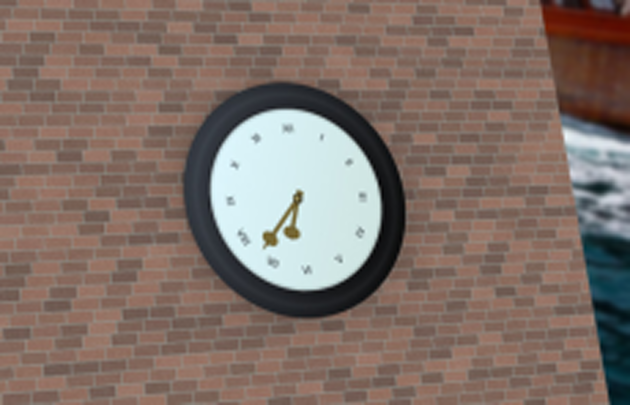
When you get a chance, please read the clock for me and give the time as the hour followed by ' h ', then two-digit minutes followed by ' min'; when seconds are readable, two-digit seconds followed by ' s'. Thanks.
6 h 37 min
